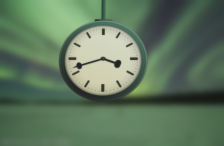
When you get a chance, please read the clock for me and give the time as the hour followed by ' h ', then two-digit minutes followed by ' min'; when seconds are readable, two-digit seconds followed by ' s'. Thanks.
3 h 42 min
